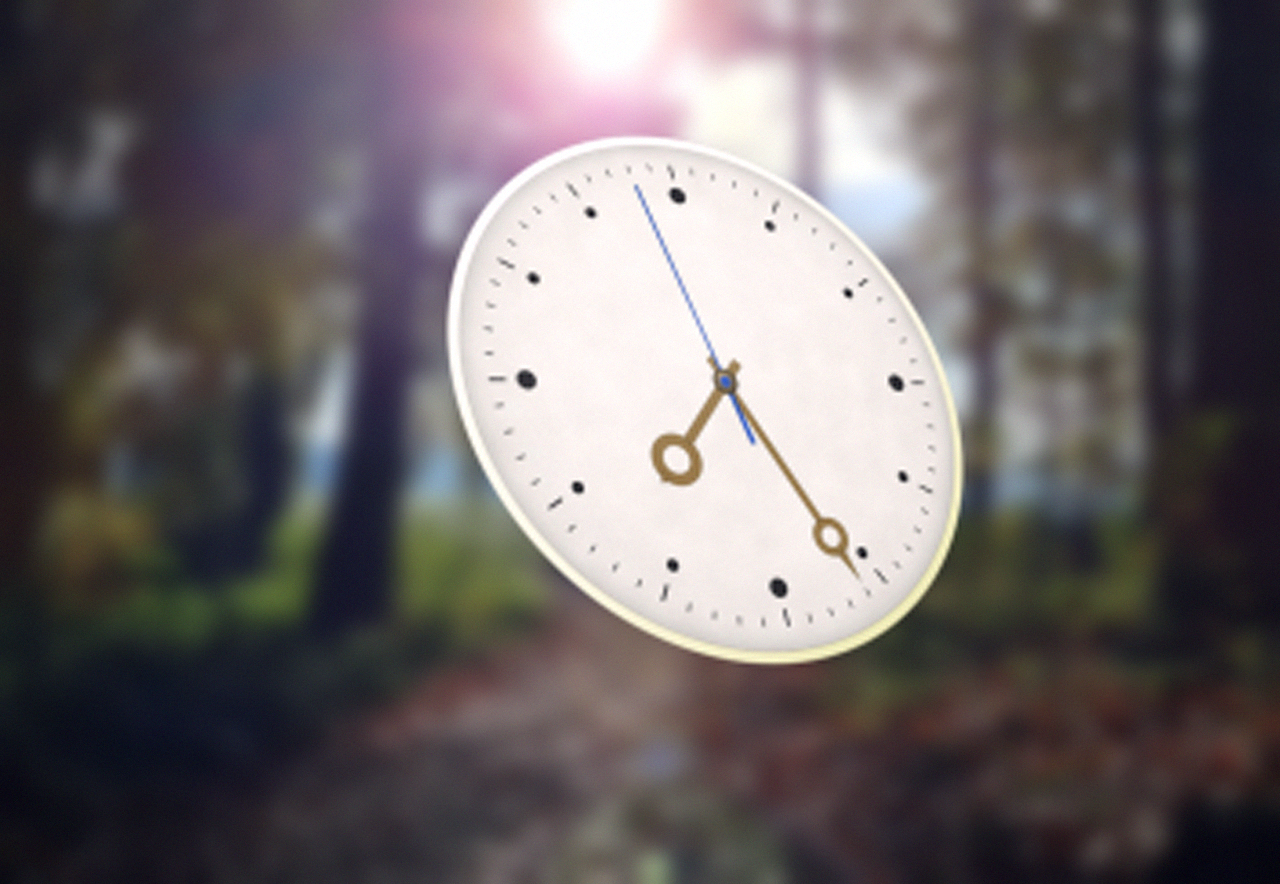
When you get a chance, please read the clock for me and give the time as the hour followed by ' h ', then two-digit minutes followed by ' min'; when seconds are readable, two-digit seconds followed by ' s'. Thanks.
7 h 25 min 58 s
